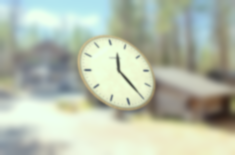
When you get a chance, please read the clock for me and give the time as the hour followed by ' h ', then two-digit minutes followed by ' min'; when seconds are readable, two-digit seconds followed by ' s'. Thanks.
12 h 25 min
